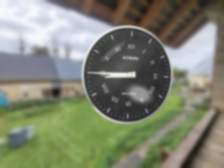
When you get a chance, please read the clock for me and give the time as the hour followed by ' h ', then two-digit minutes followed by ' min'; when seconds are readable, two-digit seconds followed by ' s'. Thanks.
8 h 45 min
